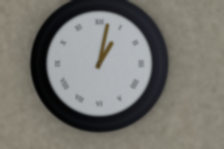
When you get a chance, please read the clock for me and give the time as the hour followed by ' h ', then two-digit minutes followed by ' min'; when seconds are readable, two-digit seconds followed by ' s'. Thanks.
1 h 02 min
